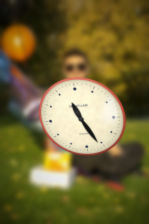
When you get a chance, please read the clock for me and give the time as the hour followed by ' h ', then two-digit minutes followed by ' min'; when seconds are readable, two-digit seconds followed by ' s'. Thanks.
11 h 26 min
